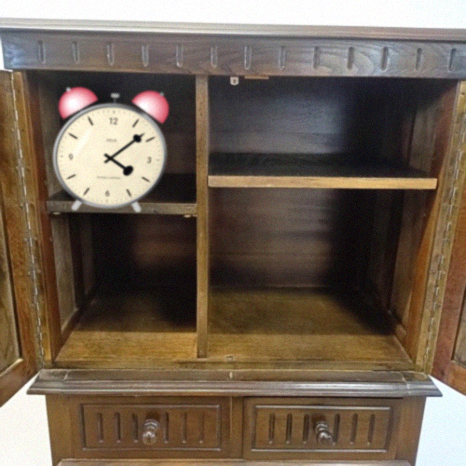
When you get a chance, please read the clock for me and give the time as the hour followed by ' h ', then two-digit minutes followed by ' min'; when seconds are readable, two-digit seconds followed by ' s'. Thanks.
4 h 08 min
